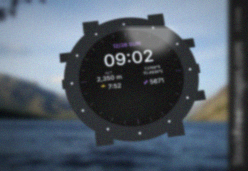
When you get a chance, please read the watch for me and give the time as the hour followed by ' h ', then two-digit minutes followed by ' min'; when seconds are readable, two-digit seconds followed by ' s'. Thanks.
9 h 02 min
